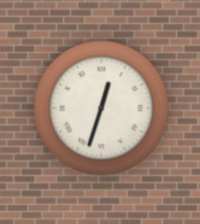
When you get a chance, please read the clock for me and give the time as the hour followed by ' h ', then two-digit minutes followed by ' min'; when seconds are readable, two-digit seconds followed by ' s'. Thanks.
12 h 33 min
